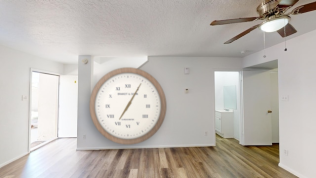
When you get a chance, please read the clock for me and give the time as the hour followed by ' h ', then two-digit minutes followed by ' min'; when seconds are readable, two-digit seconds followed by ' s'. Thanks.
7 h 05 min
